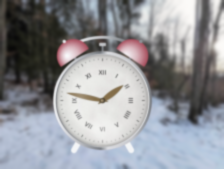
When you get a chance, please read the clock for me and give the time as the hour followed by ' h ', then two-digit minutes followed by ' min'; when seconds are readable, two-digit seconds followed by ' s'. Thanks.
1 h 47 min
